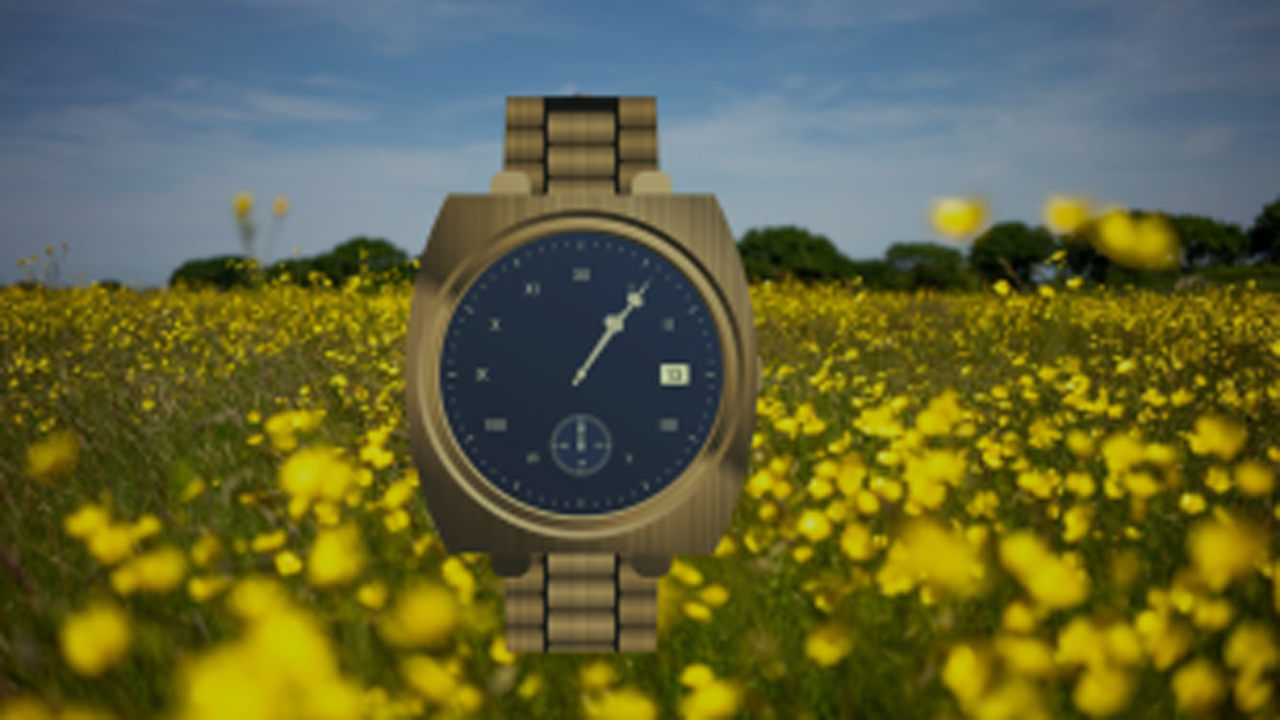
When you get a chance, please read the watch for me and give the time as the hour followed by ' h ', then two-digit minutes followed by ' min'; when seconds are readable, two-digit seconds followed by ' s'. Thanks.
1 h 06 min
